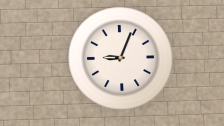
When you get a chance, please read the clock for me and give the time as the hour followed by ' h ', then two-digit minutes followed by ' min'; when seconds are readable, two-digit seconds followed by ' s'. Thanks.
9 h 04 min
